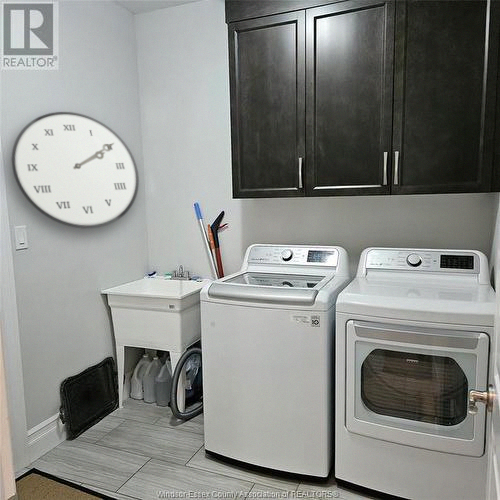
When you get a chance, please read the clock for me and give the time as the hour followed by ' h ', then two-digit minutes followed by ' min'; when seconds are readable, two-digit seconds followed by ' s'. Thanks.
2 h 10 min
